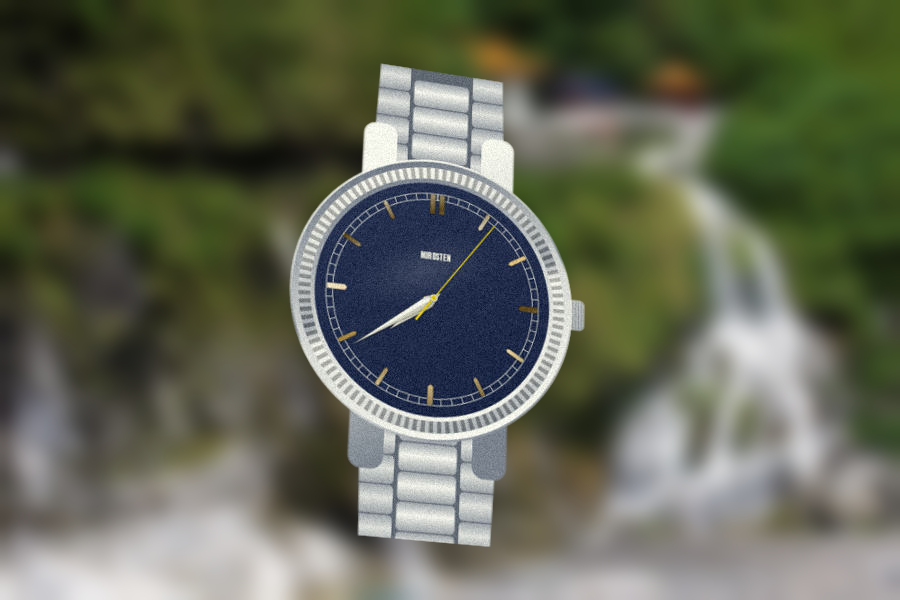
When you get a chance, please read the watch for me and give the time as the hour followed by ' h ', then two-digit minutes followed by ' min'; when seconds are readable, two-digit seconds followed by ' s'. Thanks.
7 h 39 min 06 s
